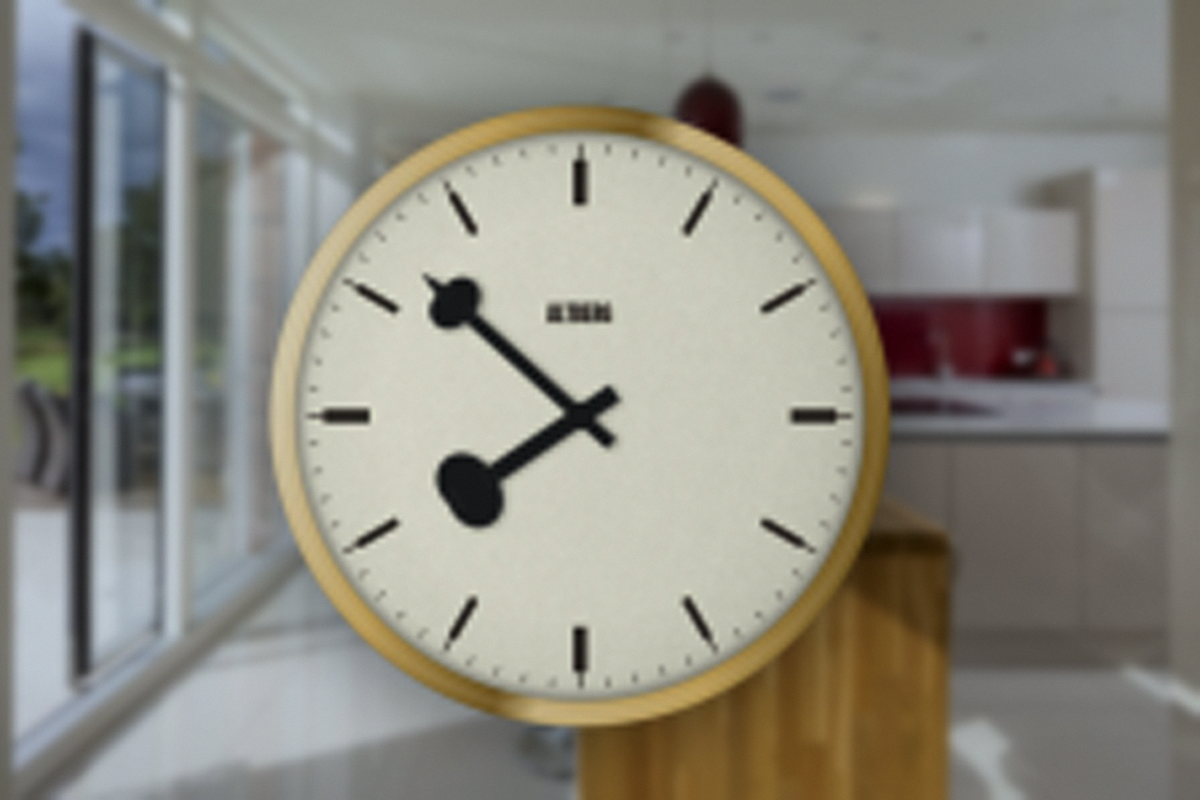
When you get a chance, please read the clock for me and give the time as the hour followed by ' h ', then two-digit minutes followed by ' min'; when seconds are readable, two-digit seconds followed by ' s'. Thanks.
7 h 52 min
